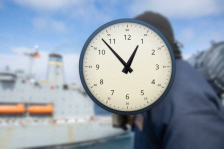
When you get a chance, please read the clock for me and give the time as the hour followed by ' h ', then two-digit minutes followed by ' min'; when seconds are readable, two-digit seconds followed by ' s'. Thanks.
12 h 53 min
